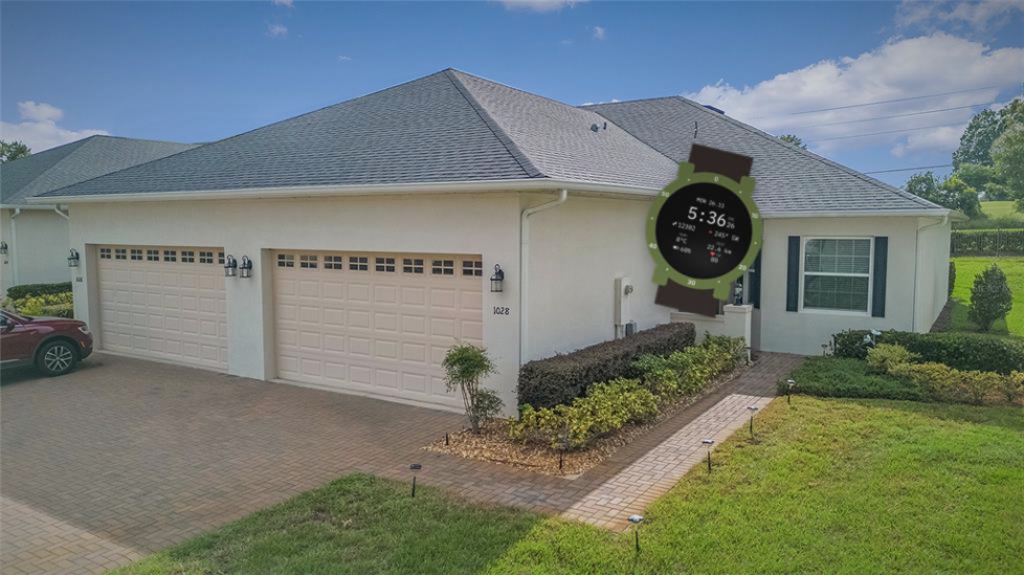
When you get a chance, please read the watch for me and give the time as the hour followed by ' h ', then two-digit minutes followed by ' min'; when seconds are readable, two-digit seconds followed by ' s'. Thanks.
5 h 36 min
